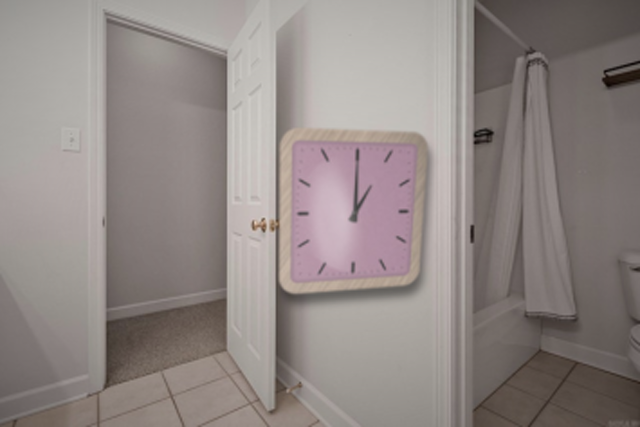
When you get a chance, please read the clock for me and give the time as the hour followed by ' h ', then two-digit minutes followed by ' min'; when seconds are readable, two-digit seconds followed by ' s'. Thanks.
1 h 00 min
